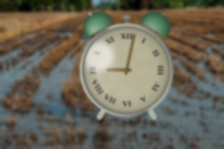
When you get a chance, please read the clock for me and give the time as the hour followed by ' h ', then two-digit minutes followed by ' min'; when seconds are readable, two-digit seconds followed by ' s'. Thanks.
9 h 02 min
